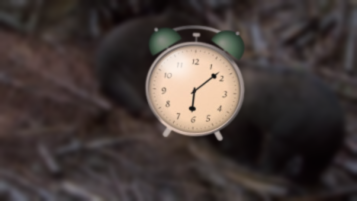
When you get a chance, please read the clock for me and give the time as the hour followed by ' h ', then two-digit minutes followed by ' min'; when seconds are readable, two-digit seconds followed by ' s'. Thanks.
6 h 08 min
